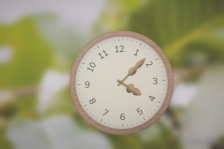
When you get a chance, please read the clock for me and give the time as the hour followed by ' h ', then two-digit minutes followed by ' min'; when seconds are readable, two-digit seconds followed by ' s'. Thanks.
4 h 08 min
